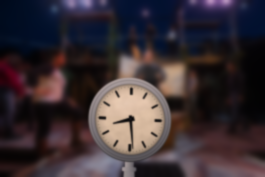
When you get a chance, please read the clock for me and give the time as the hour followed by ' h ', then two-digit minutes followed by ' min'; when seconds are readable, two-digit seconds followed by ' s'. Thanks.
8 h 29 min
